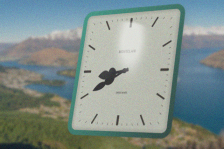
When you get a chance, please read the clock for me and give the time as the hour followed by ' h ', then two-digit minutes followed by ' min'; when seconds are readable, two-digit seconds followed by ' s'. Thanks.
8 h 40 min
